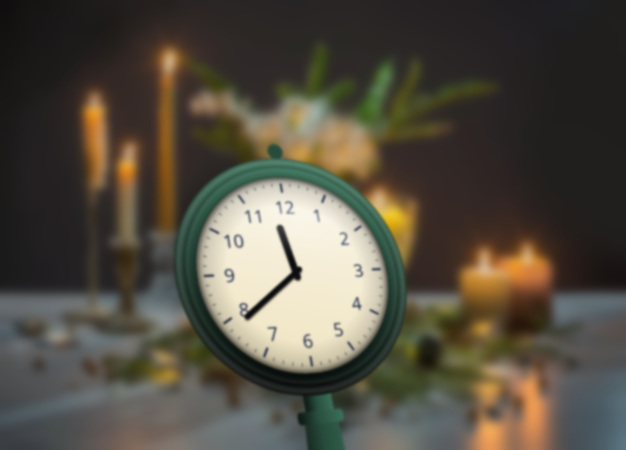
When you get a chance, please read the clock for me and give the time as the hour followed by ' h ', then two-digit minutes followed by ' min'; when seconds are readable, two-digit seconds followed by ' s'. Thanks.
11 h 39 min
